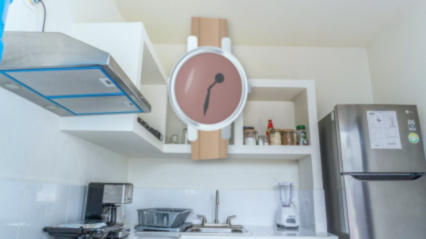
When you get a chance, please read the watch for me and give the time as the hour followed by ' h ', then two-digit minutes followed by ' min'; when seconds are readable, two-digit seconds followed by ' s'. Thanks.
1 h 32 min
